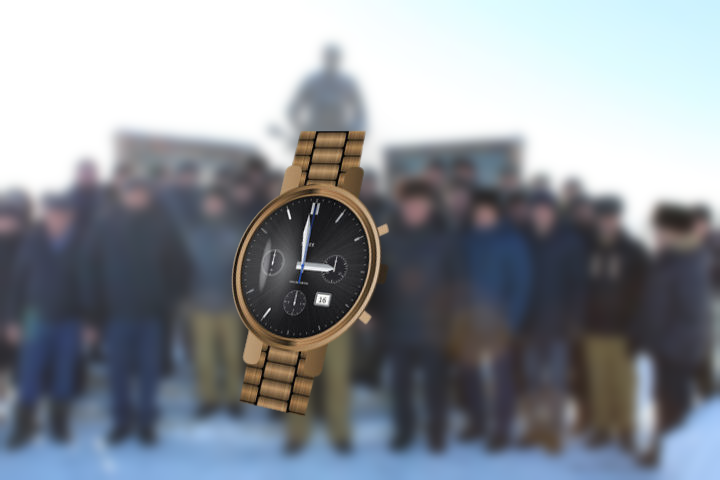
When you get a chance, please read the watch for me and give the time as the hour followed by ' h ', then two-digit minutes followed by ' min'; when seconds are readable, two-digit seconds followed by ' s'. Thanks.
2 h 59 min
